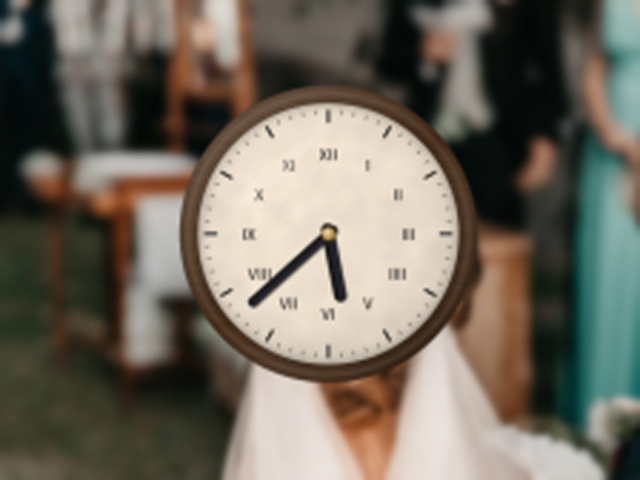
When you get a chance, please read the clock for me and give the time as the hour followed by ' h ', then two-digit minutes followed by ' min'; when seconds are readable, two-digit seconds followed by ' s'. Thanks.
5 h 38 min
